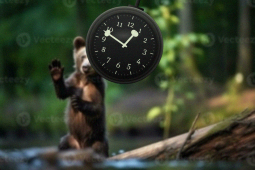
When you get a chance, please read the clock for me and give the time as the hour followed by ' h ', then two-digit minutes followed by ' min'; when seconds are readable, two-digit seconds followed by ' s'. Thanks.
12 h 48 min
